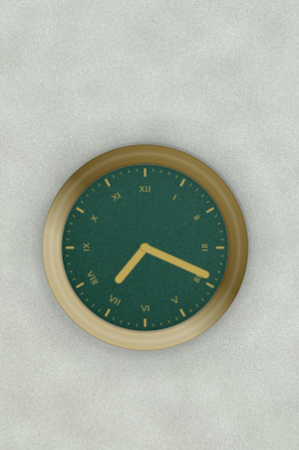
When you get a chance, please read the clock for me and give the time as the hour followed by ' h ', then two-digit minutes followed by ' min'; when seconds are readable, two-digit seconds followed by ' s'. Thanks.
7 h 19 min
